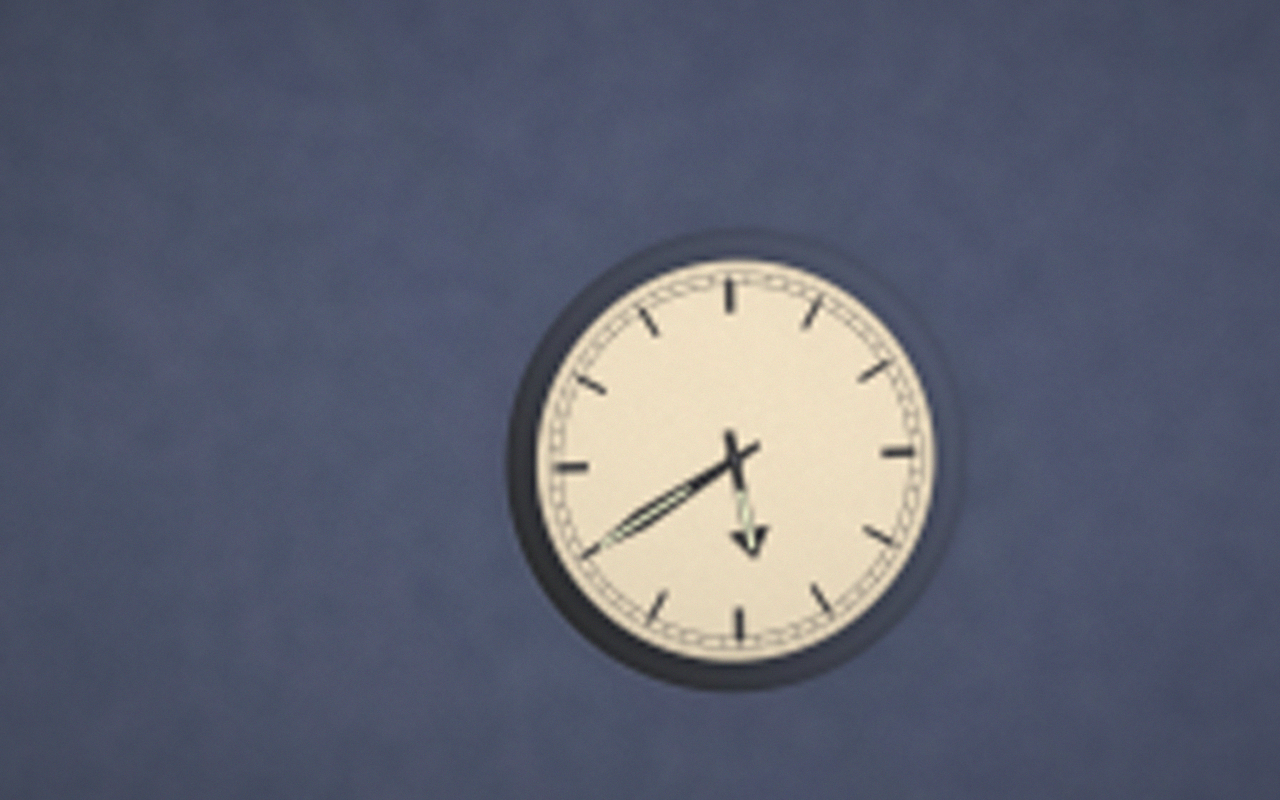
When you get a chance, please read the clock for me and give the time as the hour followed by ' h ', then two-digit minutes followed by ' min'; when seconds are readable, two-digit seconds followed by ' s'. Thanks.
5 h 40 min
